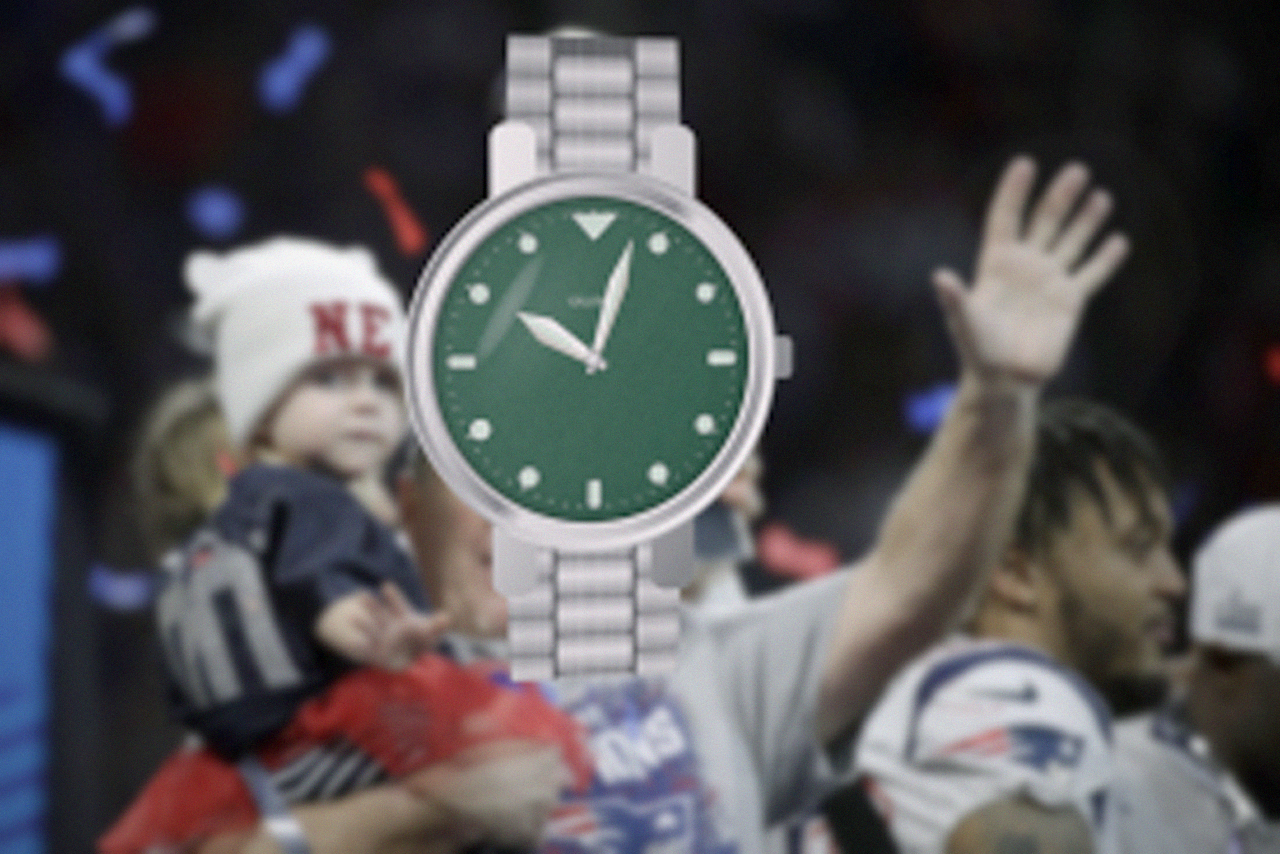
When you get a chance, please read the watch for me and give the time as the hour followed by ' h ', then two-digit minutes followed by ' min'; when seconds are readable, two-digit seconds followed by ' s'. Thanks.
10 h 03 min
